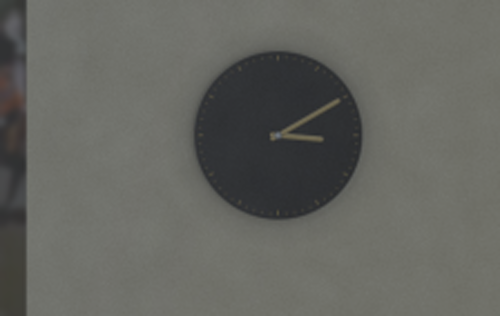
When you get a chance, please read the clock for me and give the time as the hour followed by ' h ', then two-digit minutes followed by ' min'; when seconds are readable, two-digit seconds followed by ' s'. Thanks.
3 h 10 min
